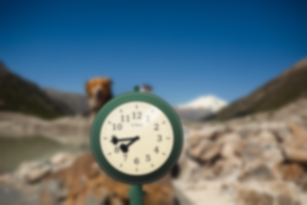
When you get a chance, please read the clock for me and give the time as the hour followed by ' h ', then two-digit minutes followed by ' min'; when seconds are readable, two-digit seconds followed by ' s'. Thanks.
7 h 44 min
